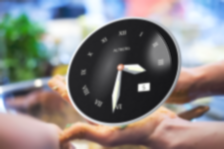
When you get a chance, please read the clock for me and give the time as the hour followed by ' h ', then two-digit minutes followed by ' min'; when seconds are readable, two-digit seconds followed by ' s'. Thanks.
3 h 31 min
